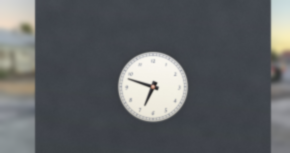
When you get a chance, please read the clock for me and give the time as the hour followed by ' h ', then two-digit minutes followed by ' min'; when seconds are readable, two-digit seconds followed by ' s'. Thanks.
6 h 48 min
